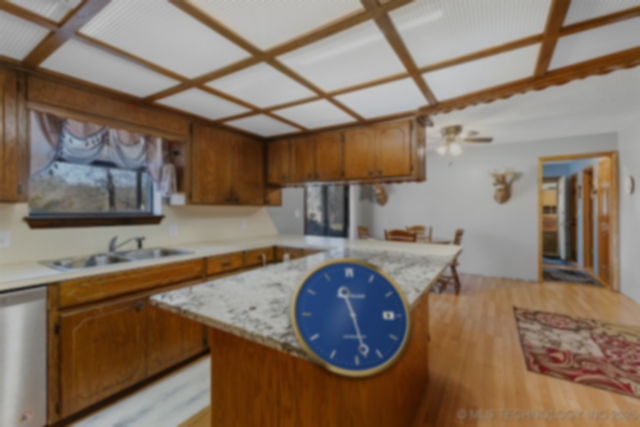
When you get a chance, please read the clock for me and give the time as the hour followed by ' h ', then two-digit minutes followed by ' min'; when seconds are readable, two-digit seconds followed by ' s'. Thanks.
11 h 28 min
